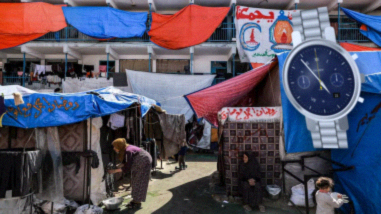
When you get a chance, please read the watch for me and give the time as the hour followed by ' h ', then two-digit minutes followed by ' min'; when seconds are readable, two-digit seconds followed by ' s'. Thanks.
4 h 54 min
